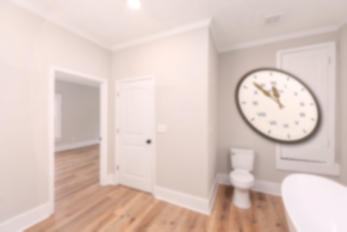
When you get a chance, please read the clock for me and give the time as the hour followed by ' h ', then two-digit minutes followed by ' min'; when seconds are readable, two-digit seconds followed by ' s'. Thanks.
11 h 53 min
